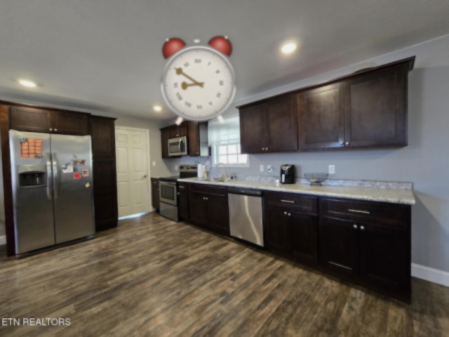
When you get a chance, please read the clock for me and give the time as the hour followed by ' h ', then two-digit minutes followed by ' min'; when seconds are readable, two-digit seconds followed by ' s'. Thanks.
8 h 51 min
